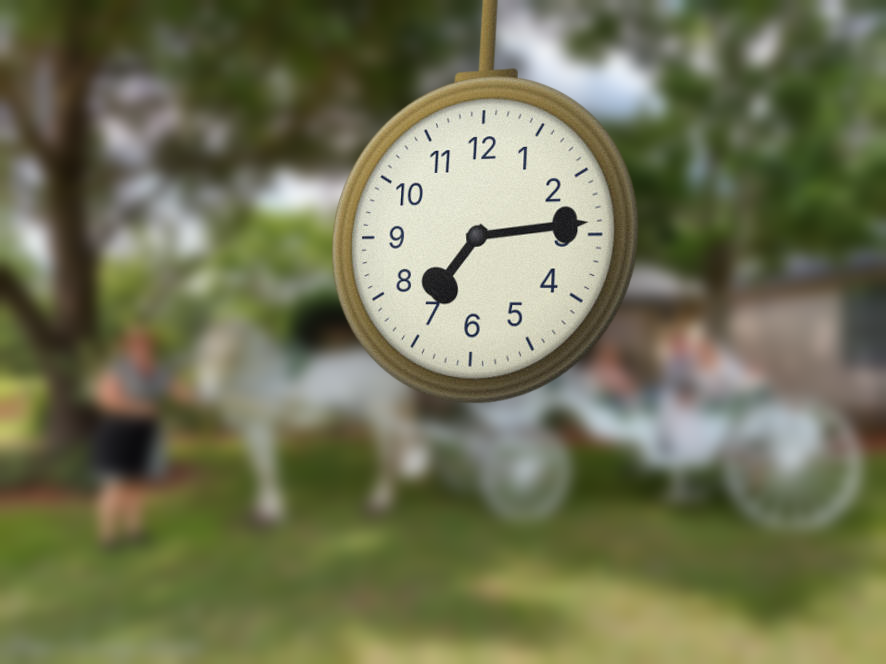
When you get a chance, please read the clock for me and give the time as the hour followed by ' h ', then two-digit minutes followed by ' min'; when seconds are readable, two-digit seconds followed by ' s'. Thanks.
7 h 14 min
